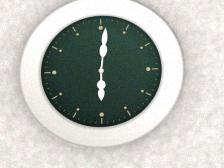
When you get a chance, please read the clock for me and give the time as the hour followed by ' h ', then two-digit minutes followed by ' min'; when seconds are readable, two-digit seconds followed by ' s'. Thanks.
6 h 01 min
